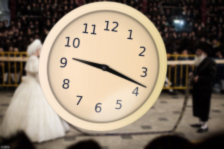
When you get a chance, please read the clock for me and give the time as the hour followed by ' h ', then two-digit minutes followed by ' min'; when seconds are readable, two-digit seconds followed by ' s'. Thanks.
9 h 18 min
